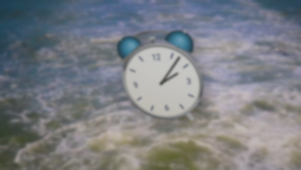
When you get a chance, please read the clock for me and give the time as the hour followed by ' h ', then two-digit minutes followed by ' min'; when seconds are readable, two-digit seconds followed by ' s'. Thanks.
2 h 07 min
